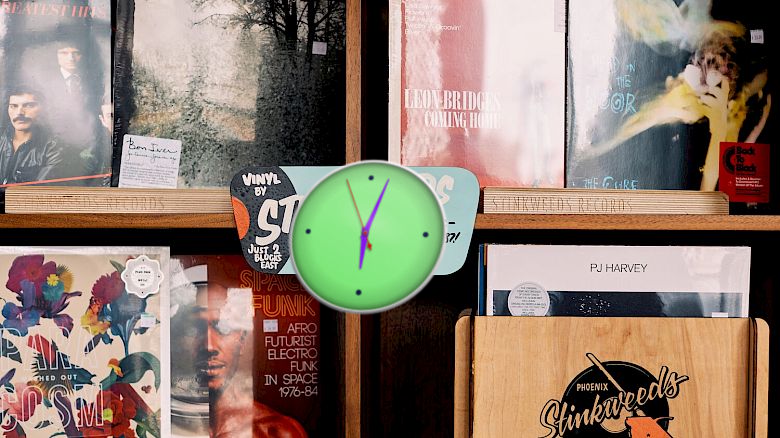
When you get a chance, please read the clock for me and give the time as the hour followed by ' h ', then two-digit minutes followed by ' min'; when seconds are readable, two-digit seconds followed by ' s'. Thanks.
6 h 02 min 56 s
